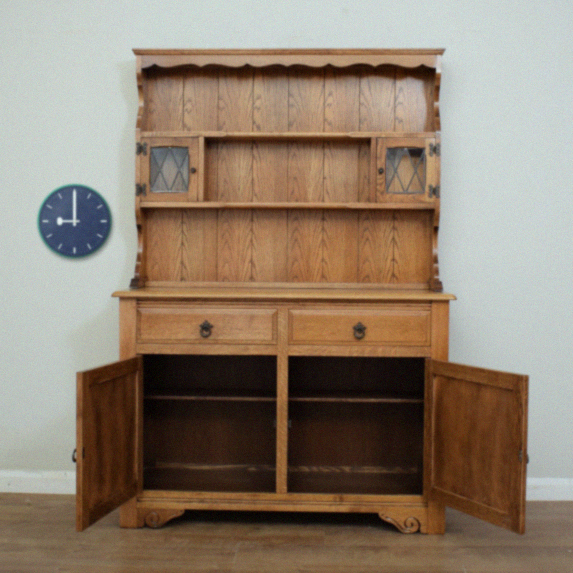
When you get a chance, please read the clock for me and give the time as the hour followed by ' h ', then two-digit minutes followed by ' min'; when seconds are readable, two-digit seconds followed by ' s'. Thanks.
9 h 00 min
